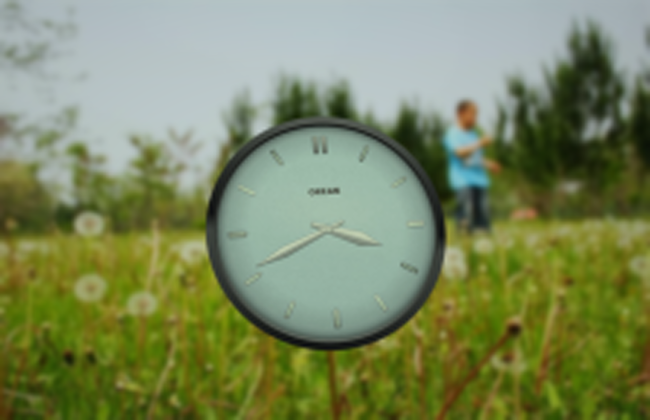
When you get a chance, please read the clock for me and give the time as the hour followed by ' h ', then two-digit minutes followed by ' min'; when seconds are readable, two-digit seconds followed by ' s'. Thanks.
3 h 41 min
